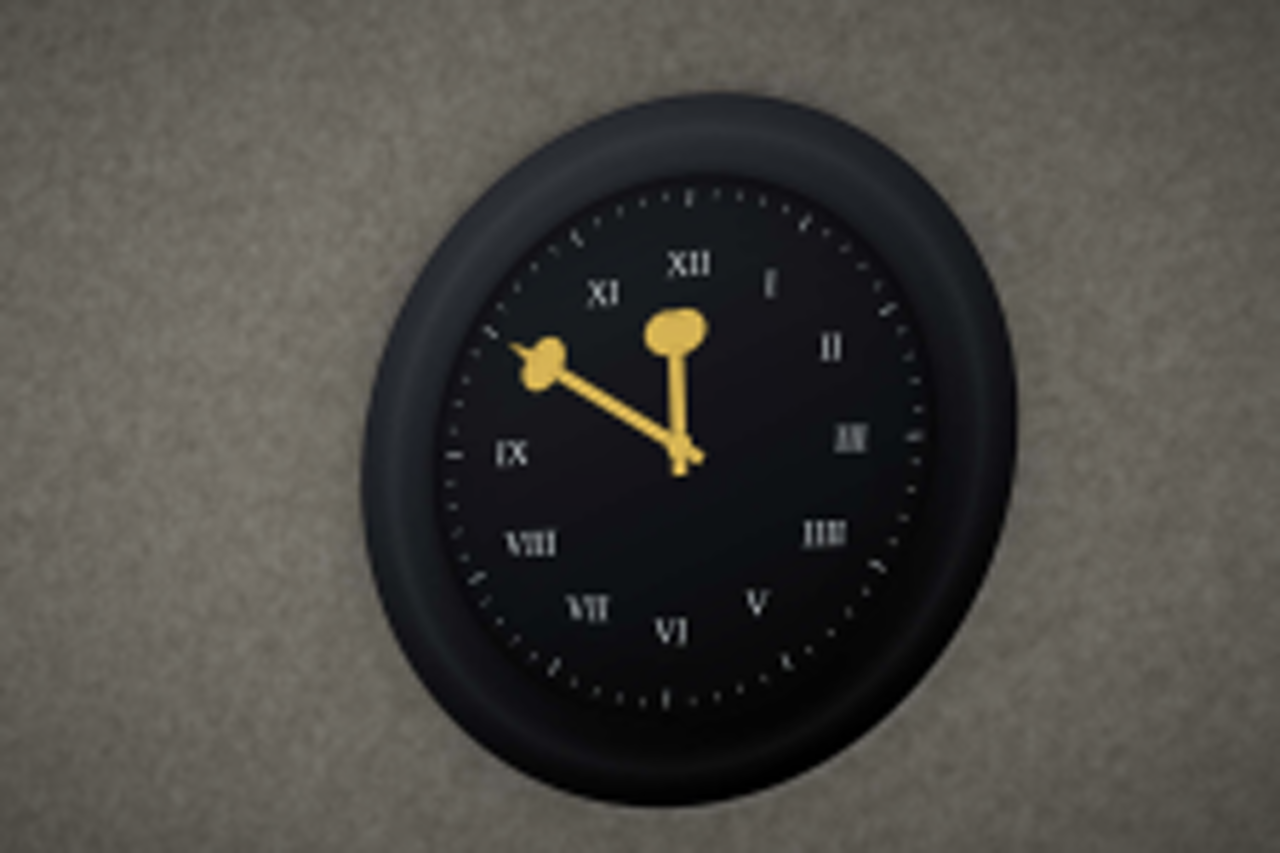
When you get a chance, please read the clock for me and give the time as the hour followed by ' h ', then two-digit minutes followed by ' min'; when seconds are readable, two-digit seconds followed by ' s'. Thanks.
11 h 50 min
